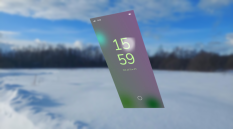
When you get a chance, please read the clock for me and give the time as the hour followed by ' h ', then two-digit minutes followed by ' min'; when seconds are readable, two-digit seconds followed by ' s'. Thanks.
15 h 59 min
